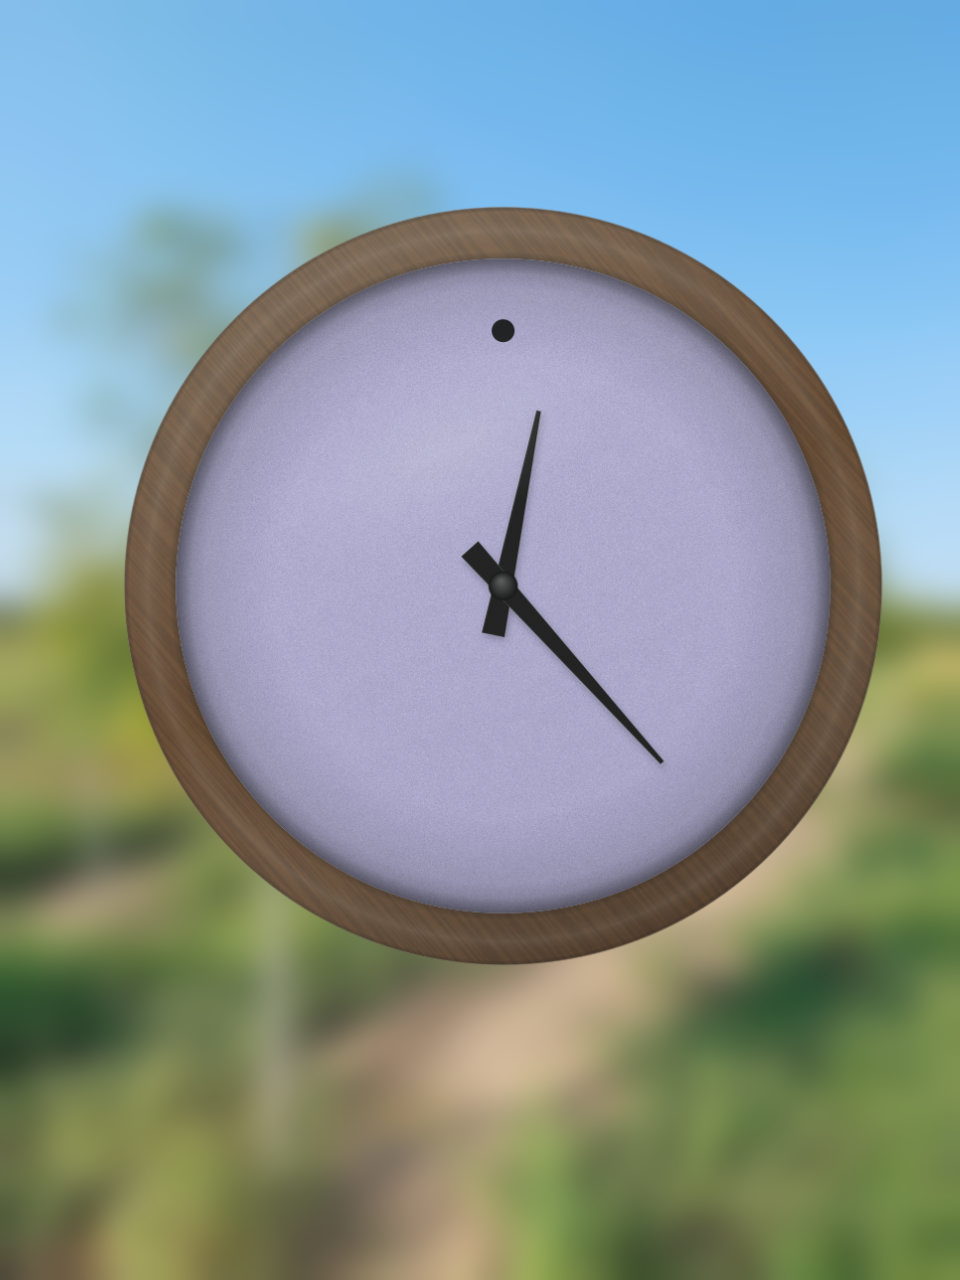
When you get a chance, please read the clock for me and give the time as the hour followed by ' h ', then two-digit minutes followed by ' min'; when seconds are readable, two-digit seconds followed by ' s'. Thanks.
12 h 23 min
